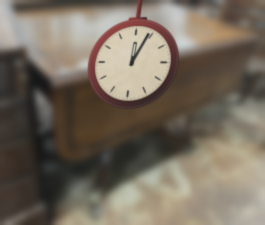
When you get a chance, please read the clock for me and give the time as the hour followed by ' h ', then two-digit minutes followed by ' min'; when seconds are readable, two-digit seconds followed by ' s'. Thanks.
12 h 04 min
